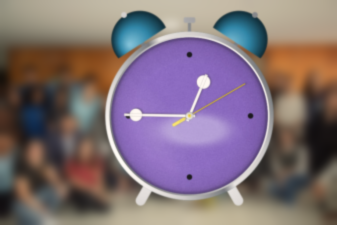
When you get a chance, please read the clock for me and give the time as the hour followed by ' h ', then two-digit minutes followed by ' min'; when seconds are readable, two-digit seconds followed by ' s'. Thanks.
12 h 45 min 10 s
